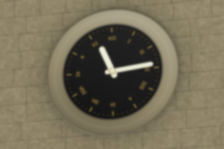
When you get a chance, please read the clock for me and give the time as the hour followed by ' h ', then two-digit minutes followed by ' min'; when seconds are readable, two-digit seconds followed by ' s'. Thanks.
11 h 14 min
